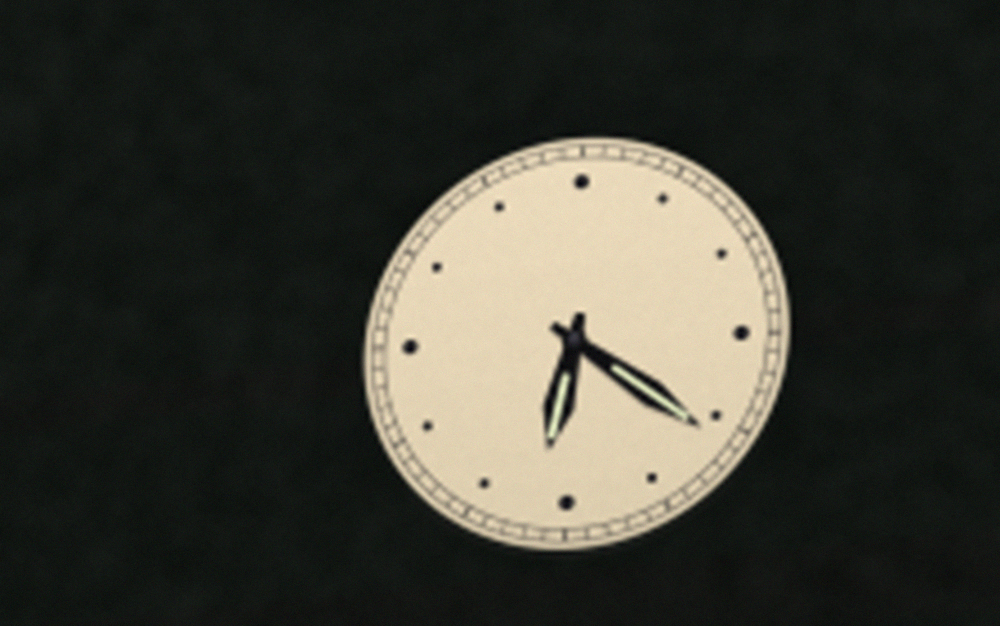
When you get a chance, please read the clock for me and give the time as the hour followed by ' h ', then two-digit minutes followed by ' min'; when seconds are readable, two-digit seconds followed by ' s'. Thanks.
6 h 21 min
